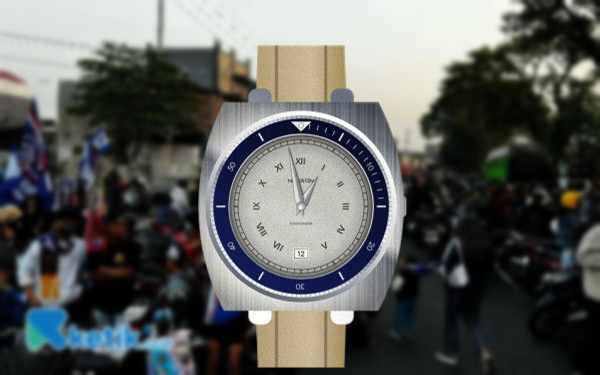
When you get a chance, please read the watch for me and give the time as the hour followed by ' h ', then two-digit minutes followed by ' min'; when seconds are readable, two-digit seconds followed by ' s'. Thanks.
12 h 58 min
